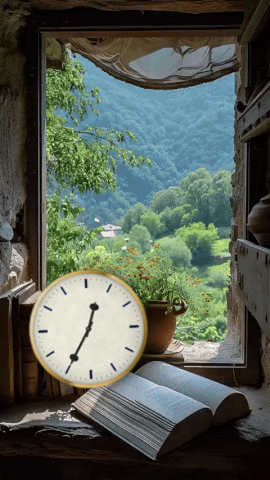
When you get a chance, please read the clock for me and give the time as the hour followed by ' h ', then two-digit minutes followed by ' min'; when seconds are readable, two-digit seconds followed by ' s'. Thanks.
12 h 35 min
